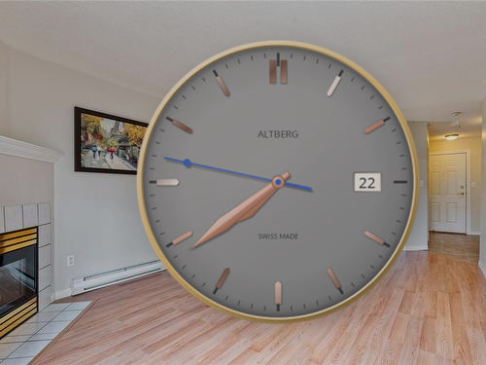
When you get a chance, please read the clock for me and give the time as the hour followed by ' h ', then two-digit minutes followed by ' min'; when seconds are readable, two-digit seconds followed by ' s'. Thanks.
7 h 38 min 47 s
